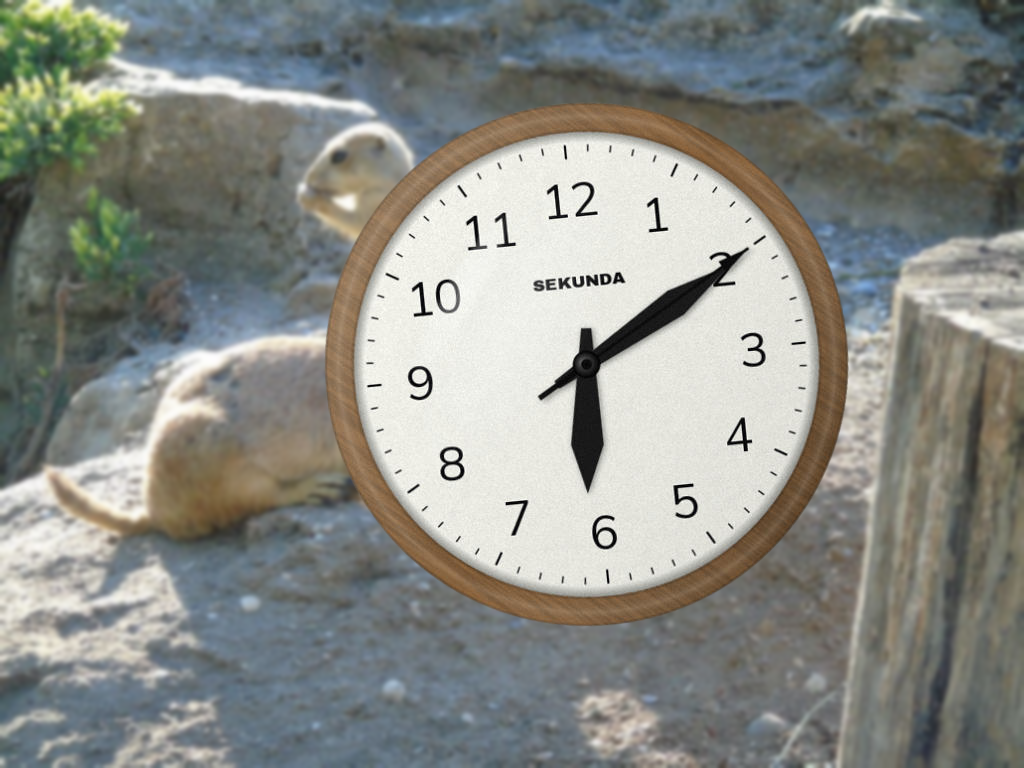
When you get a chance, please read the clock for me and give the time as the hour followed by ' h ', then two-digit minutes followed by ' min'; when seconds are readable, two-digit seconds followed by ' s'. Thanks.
6 h 10 min 10 s
